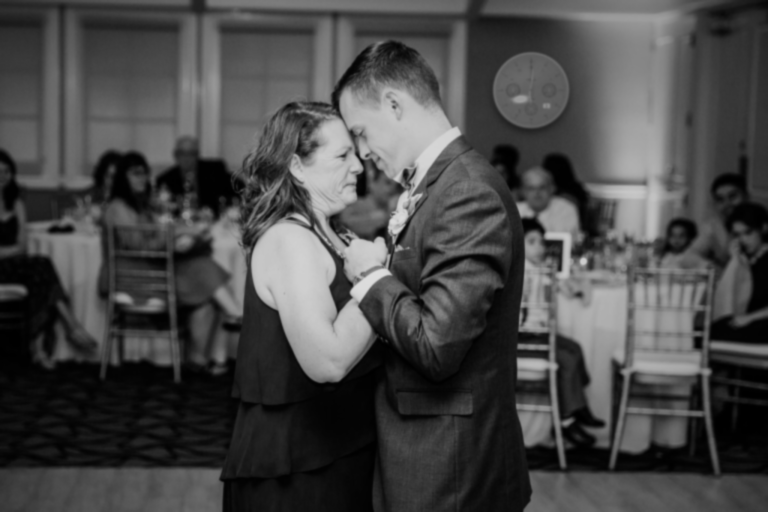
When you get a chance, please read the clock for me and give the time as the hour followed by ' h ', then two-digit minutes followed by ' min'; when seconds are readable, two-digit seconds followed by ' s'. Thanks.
6 h 01 min
